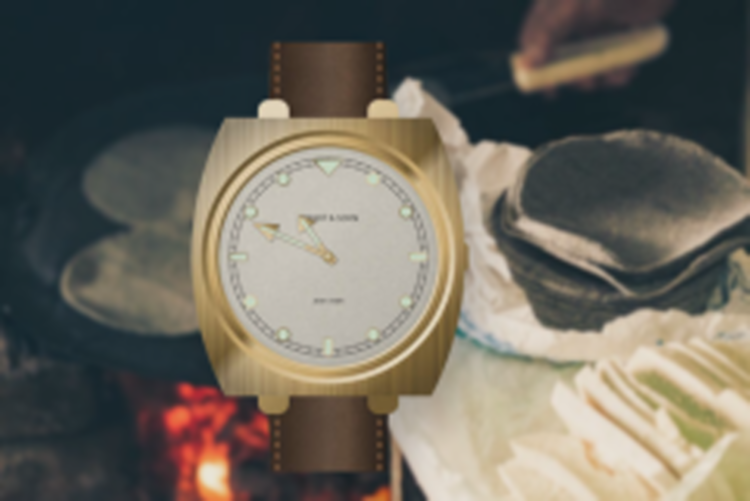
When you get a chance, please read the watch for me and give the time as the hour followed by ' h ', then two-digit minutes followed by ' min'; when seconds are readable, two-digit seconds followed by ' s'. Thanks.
10 h 49 min
